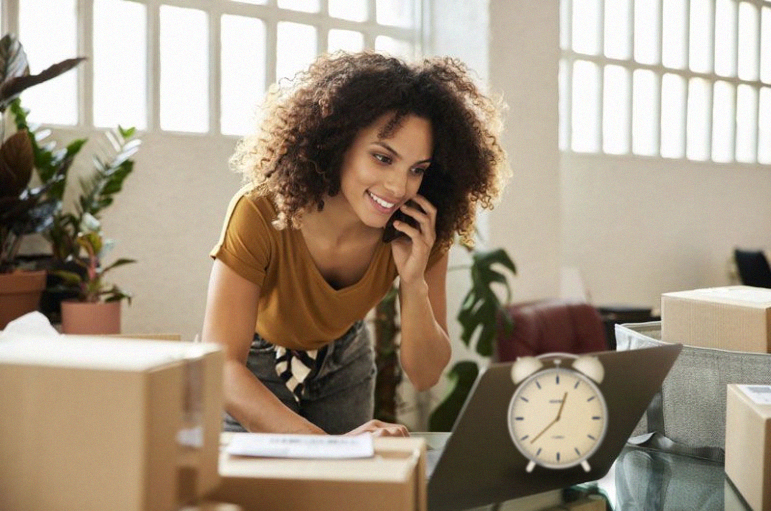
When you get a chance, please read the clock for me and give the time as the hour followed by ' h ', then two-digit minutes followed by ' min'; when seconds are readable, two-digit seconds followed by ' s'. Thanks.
12 h 38 min
